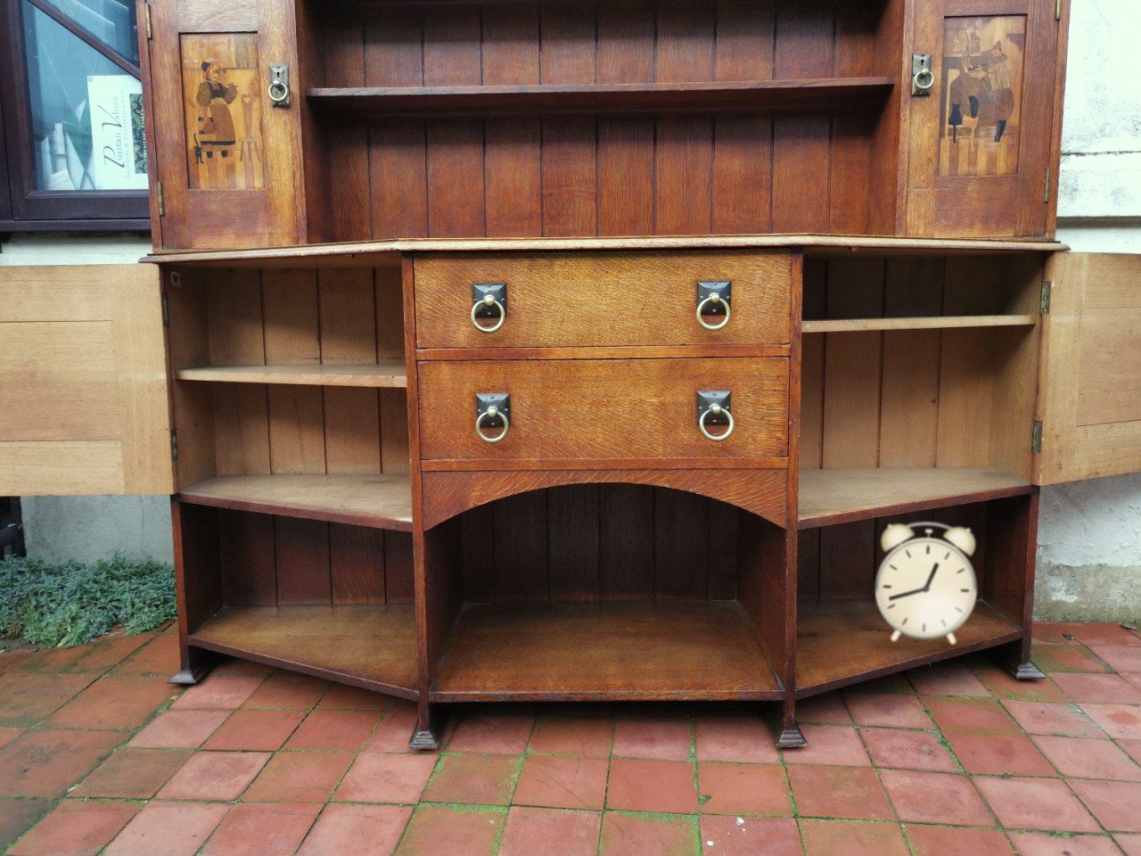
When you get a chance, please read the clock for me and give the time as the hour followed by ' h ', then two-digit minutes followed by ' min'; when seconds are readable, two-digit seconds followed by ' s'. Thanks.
12 h 42 min
